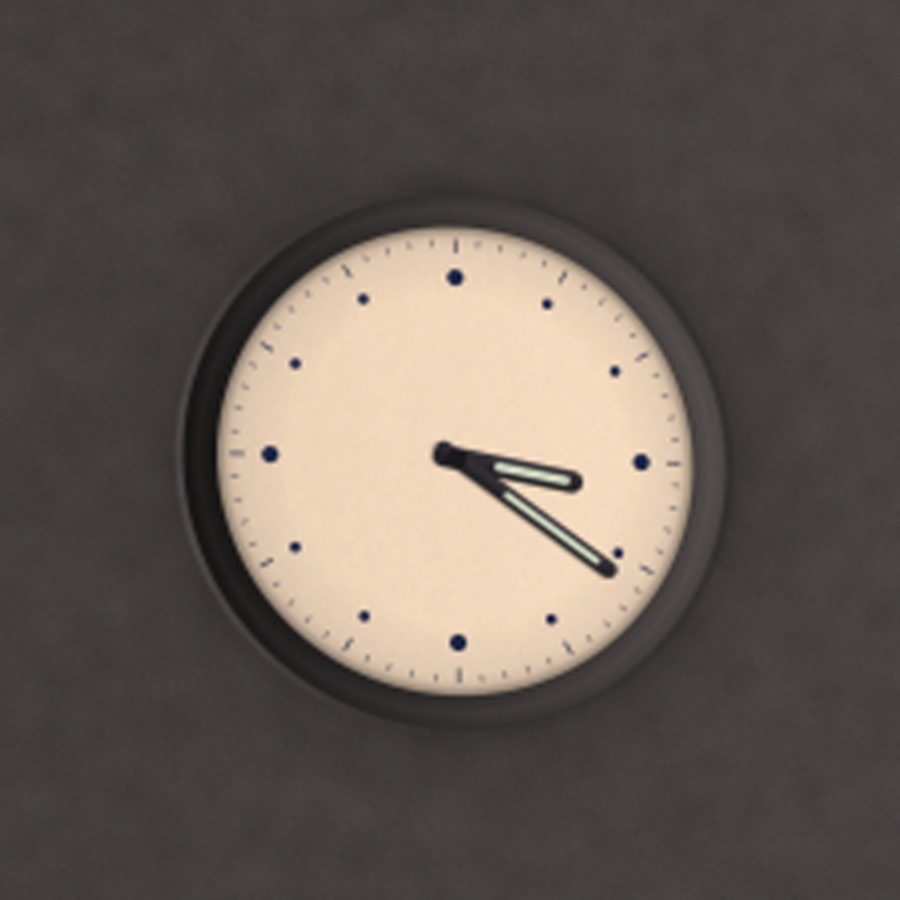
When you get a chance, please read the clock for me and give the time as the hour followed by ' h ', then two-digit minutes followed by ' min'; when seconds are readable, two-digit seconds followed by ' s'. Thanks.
3 h 21 min
